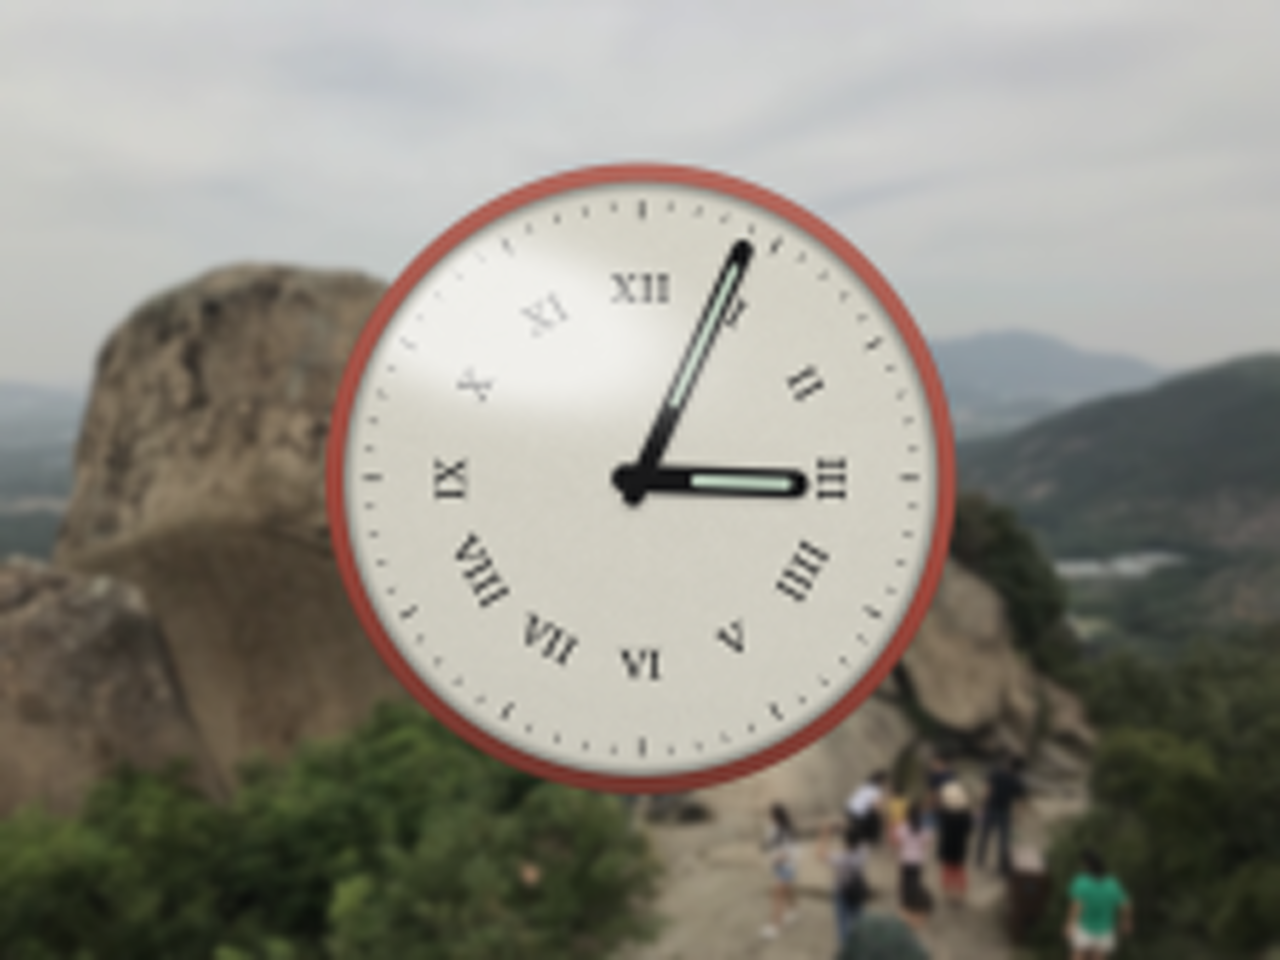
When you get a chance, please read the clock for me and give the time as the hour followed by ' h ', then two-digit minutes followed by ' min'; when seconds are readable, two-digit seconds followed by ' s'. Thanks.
3 h 04 min
